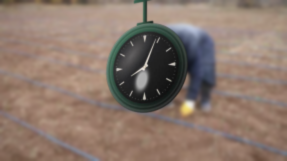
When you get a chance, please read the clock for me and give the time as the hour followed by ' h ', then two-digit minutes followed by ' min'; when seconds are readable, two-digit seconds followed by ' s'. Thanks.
8 h 04 min
